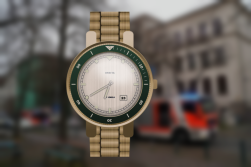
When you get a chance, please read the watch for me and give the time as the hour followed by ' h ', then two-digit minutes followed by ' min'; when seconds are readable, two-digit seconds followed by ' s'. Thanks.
6 h 40 min
